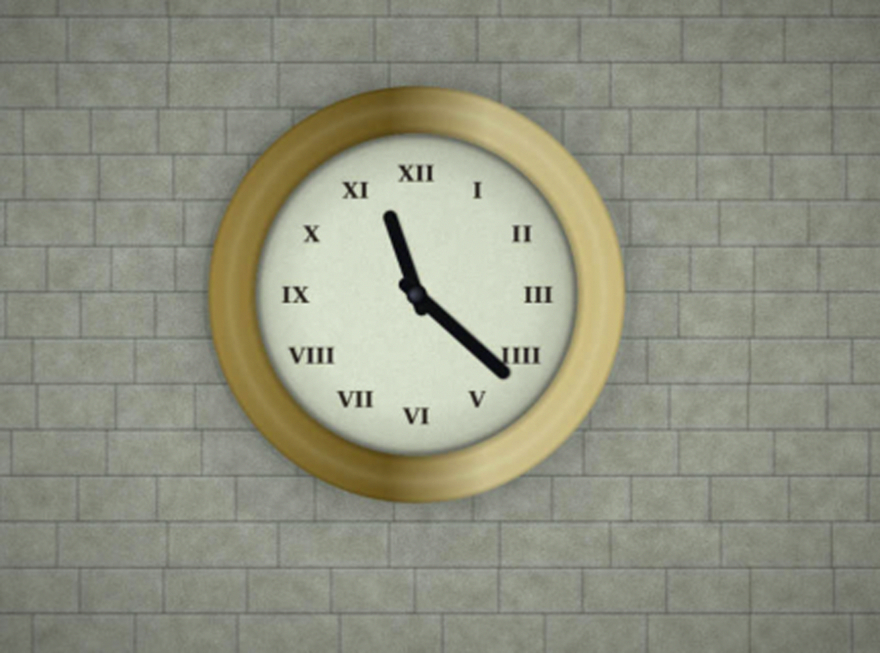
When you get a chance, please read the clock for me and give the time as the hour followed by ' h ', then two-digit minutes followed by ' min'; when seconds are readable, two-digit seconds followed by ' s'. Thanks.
11 h 22 min
